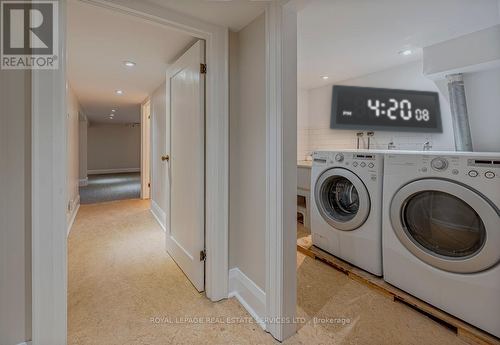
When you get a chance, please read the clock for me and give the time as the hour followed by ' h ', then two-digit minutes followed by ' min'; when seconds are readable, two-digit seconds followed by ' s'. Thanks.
4 h 20 min 08 s
